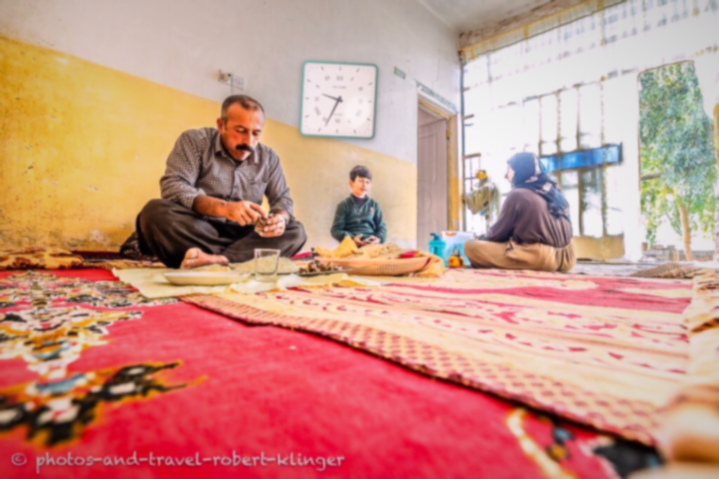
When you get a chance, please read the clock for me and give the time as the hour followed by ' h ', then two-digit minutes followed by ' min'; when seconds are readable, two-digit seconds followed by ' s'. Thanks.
9 h 34 min
